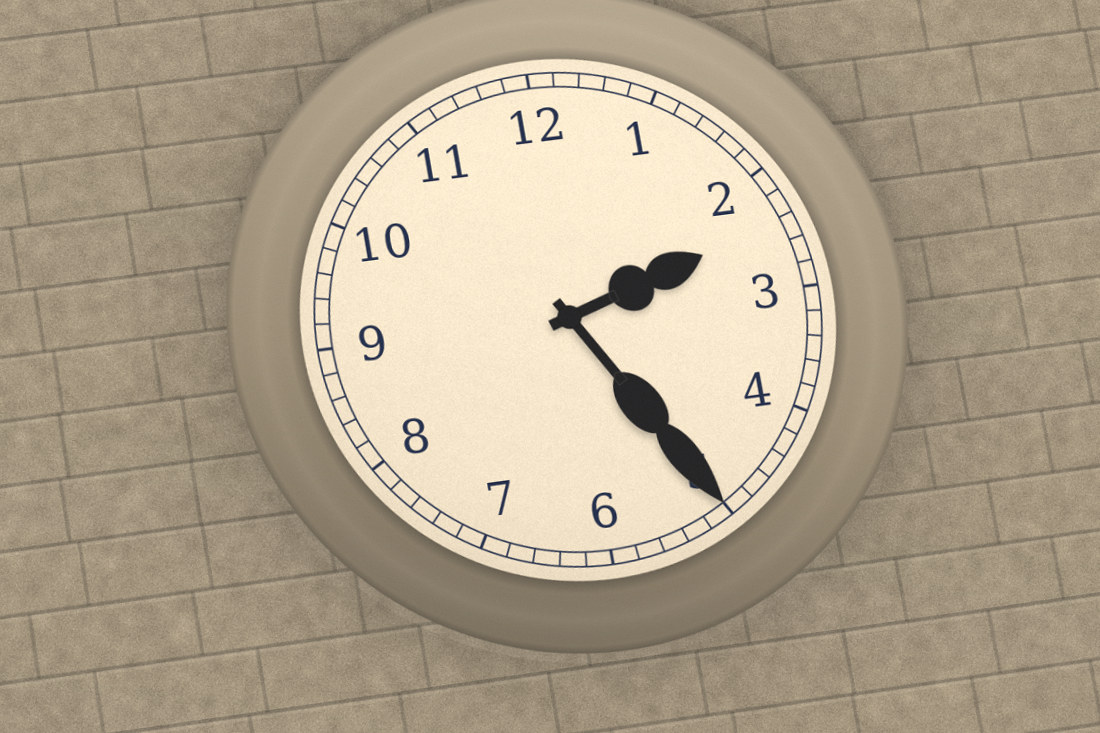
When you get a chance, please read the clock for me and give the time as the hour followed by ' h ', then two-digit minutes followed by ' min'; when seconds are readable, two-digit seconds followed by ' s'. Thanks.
2 h 25 min
